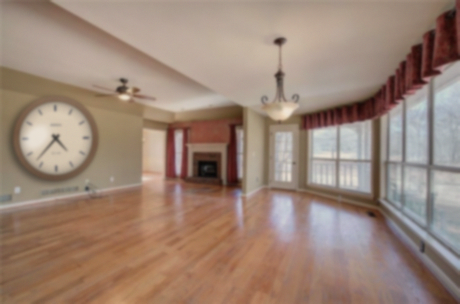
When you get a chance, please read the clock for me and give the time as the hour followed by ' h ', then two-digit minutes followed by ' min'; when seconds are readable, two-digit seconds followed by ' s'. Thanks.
4 h 37 min
